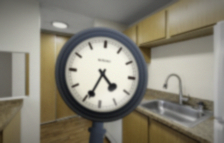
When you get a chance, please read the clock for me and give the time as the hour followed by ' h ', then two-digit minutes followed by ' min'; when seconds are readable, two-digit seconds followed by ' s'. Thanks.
4 h 34 min
